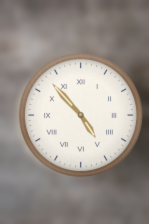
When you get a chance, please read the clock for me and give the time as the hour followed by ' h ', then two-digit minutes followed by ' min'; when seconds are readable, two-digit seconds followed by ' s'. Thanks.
4 h 53 min
